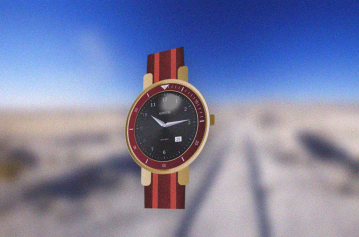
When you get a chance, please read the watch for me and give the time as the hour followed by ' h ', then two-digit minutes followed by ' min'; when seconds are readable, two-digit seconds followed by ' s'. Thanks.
10 h 14 min
